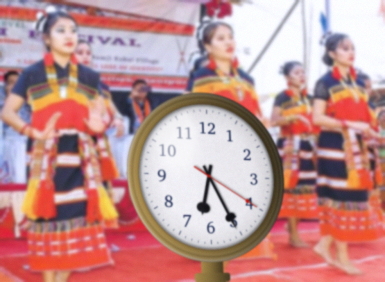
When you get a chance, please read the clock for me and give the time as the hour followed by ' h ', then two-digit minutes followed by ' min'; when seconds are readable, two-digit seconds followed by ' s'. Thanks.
6 h 25 min 20 s
